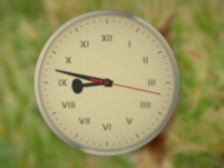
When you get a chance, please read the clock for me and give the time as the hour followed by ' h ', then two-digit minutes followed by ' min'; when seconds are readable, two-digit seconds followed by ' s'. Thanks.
8 h 47 min 17 s
